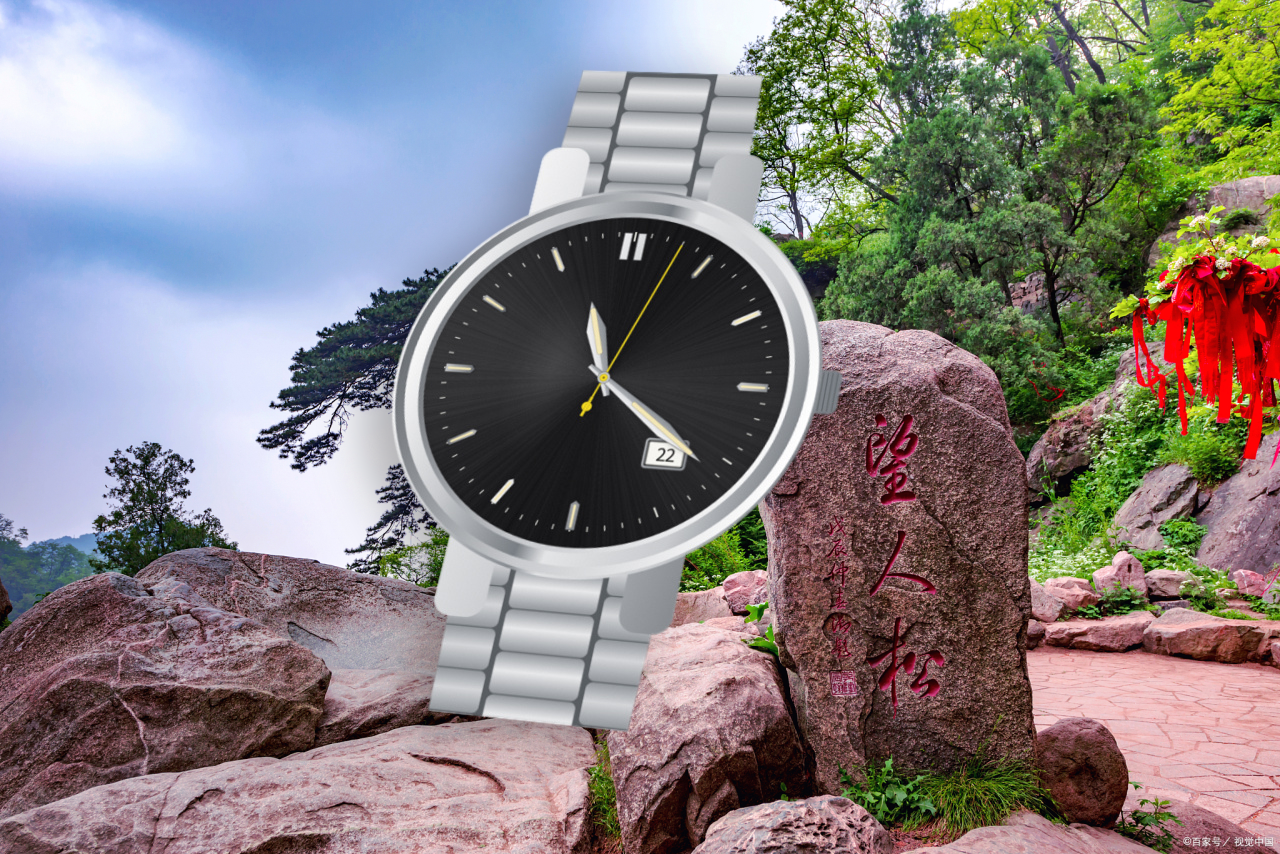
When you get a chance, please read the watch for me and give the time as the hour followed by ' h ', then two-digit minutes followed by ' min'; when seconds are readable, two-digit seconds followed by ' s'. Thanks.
11 h 21 min 03 s
